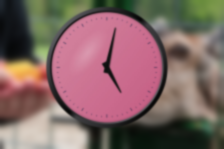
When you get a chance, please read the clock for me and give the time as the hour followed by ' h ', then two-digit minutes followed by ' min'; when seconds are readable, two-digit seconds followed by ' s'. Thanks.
5 h 02 min
